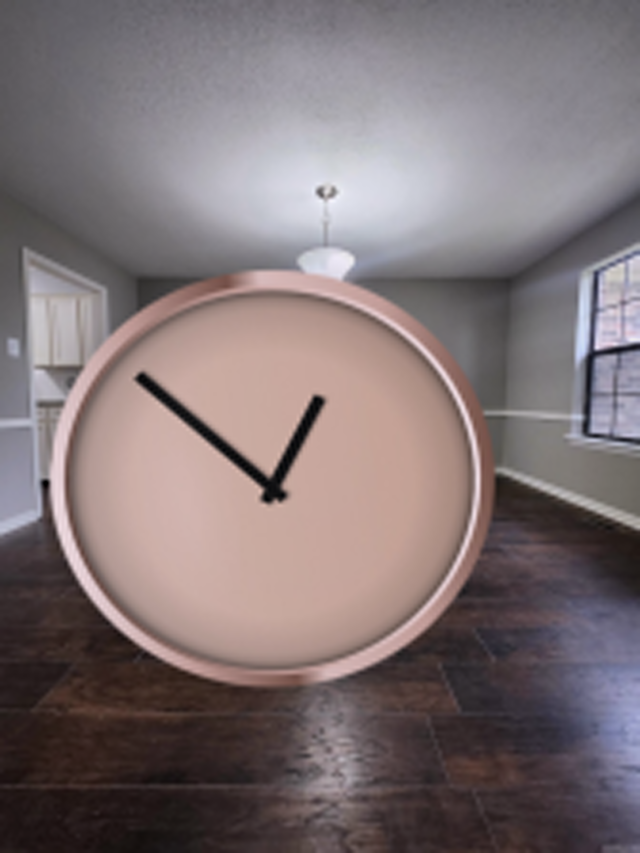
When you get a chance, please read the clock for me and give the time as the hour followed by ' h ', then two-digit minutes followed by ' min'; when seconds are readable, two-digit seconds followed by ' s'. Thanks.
12 h 52 min
